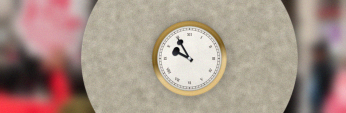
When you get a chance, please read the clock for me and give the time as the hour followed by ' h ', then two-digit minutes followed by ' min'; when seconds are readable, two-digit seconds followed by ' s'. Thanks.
9 h 55 min
